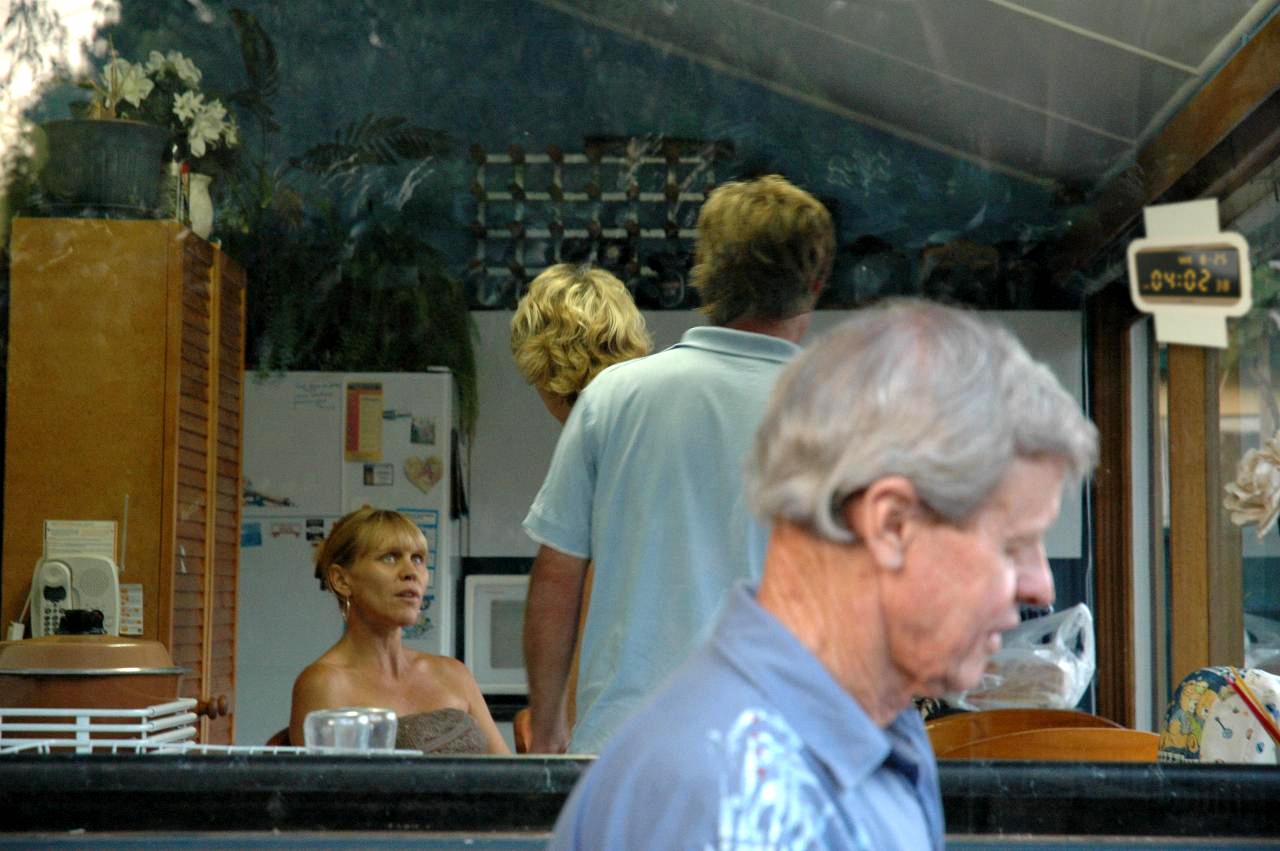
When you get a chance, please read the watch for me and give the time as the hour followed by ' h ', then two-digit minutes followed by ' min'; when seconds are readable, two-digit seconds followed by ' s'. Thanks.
4 h 02 min
